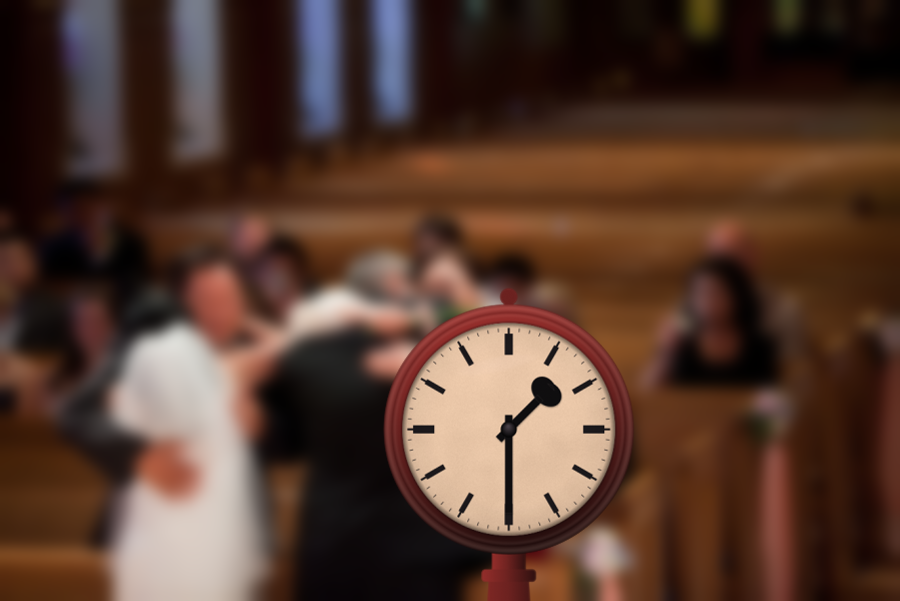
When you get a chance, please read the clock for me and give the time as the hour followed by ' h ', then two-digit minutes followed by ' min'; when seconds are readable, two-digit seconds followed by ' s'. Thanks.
1 h 30 min
